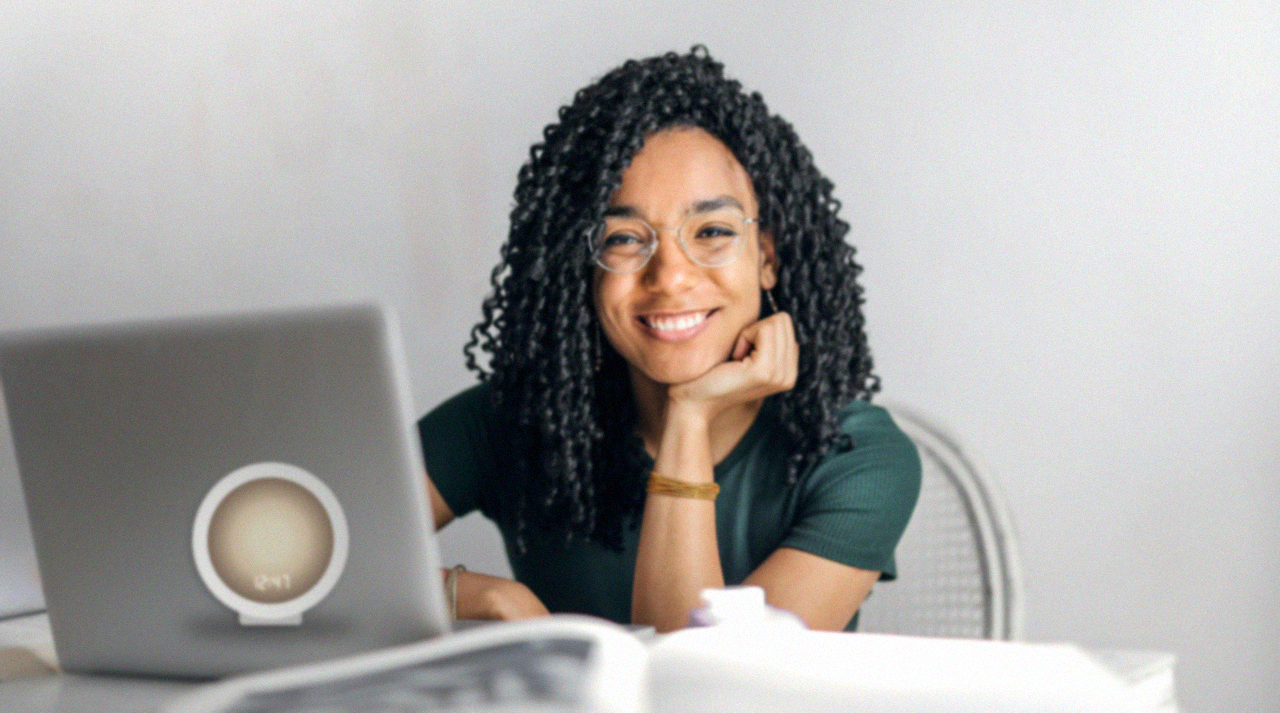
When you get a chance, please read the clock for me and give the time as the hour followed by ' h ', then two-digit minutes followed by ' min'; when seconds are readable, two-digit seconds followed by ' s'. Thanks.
12 h 47 min
